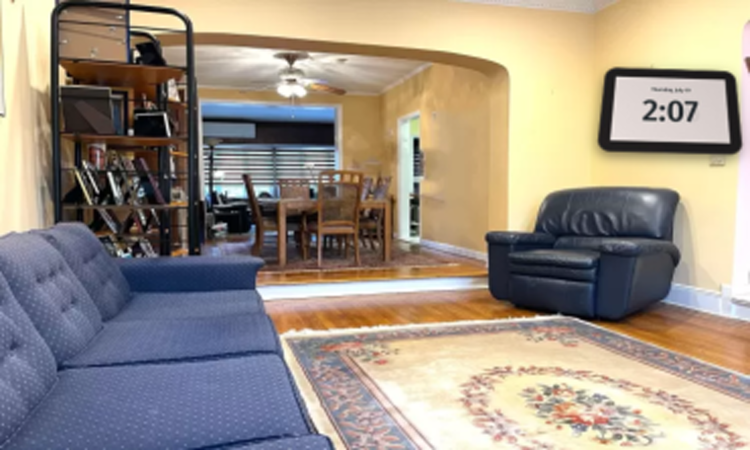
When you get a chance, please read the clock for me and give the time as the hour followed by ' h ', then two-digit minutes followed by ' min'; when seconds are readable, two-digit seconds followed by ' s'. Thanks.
2 h 07 min
